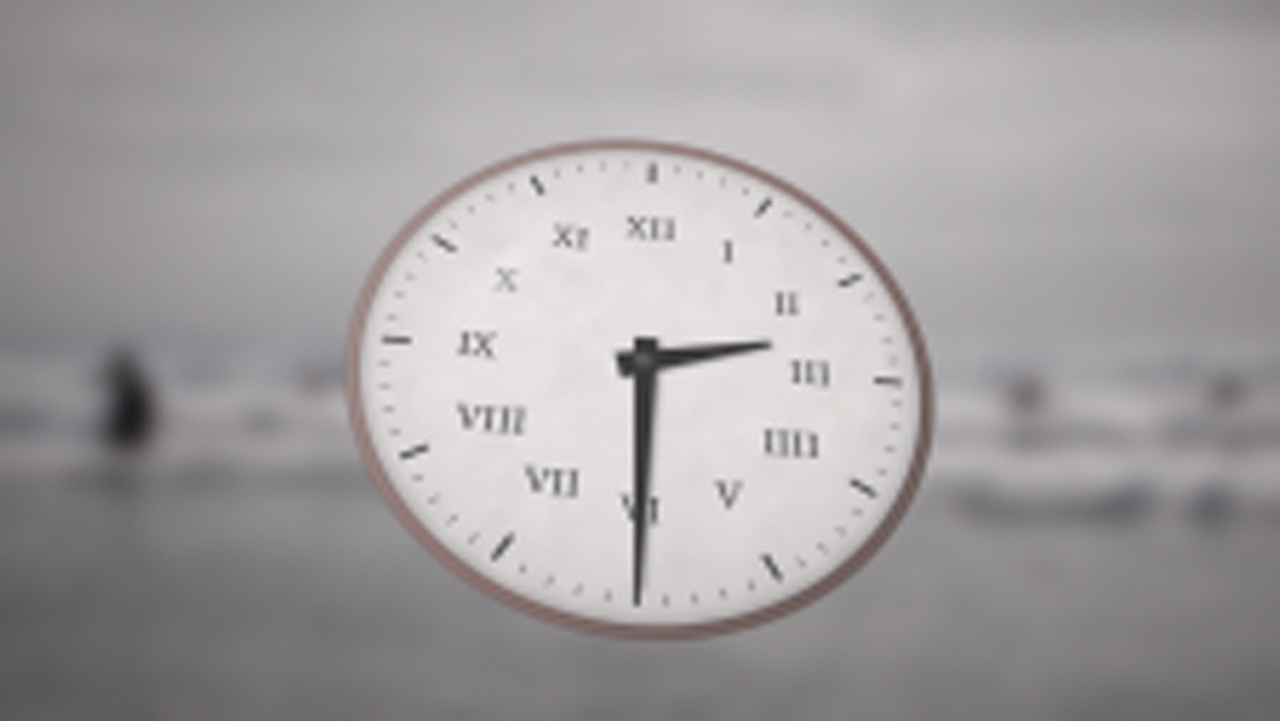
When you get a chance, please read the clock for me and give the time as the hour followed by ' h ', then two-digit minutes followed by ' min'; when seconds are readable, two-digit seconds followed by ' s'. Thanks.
2 h 30 min
